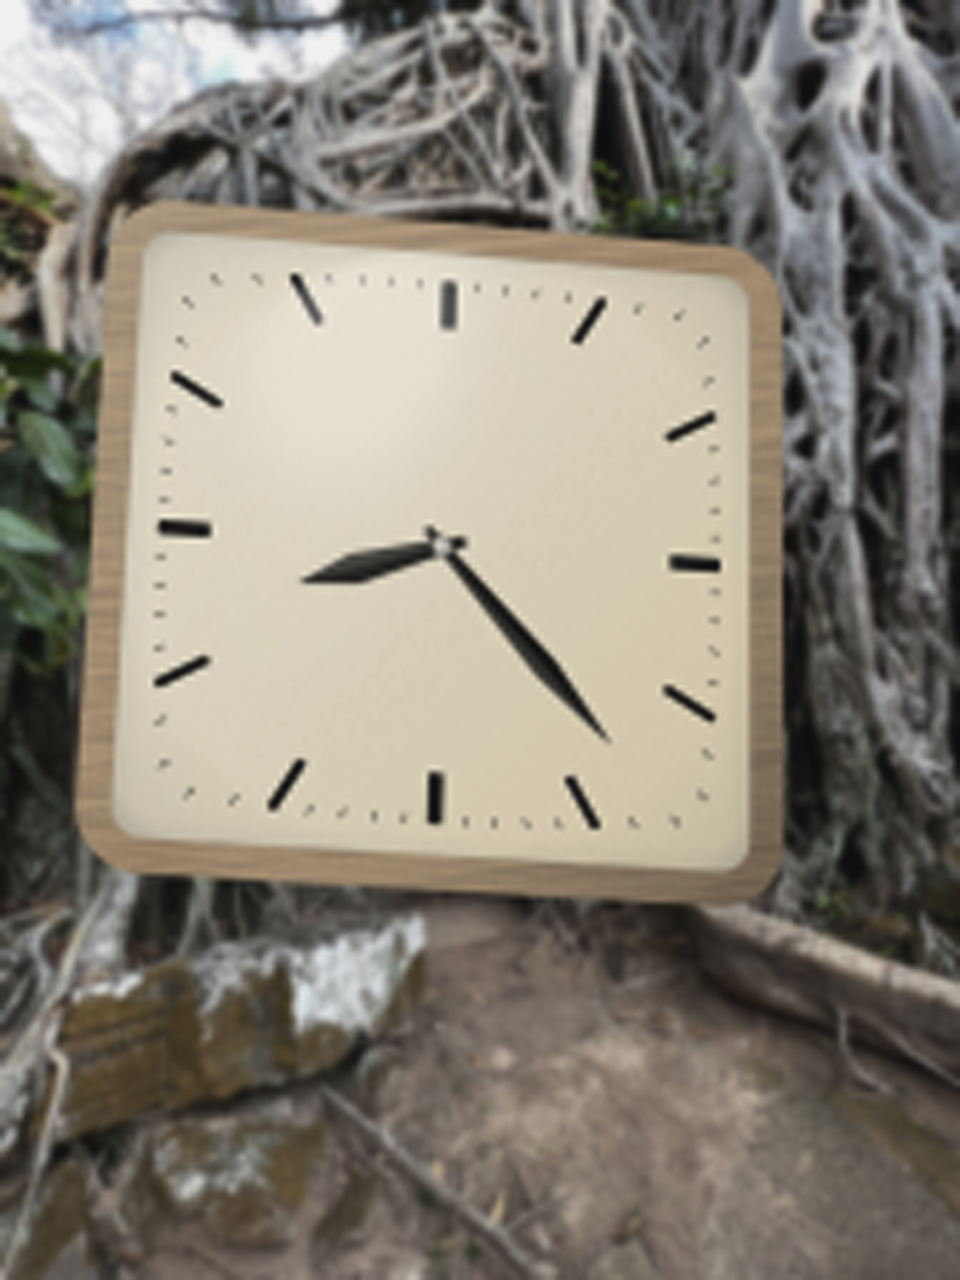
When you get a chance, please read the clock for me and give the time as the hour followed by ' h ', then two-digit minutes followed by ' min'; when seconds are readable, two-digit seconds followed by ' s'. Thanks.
8 h 23 min
